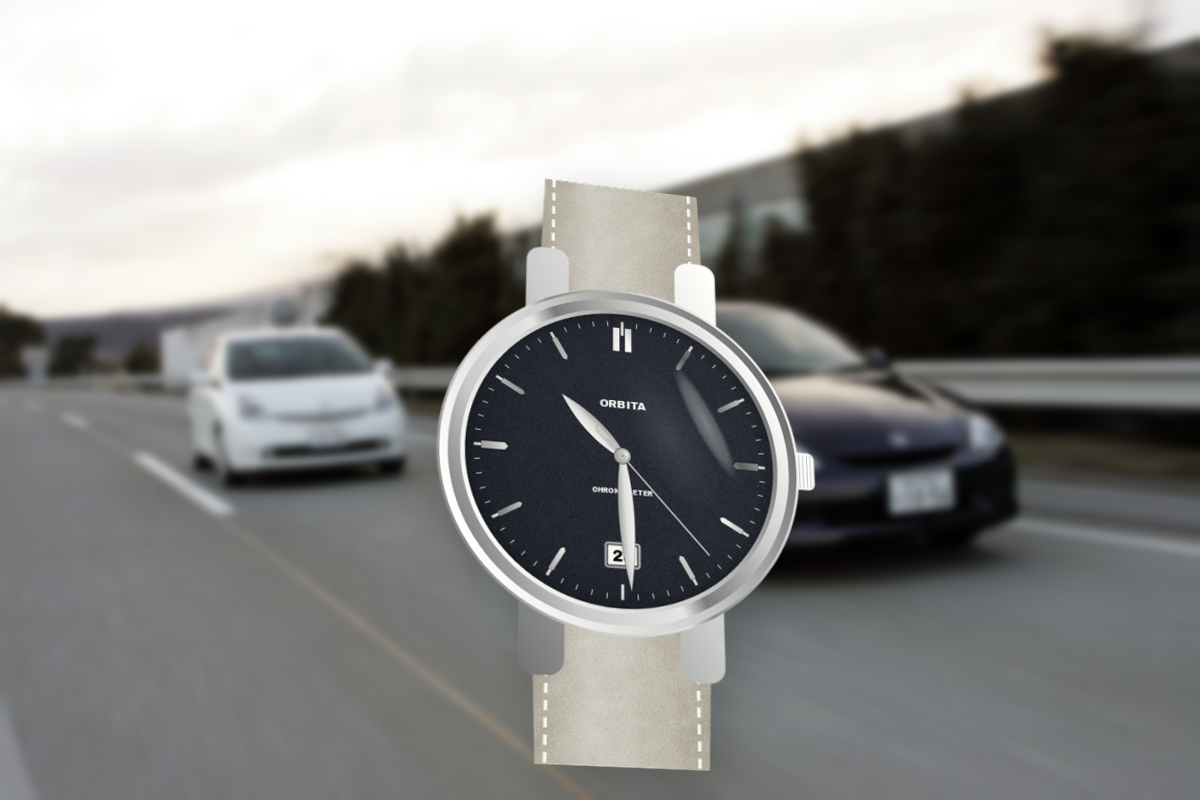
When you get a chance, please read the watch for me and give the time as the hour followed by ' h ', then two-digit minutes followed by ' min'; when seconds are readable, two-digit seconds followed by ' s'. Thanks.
10 h 29 min 23 s
